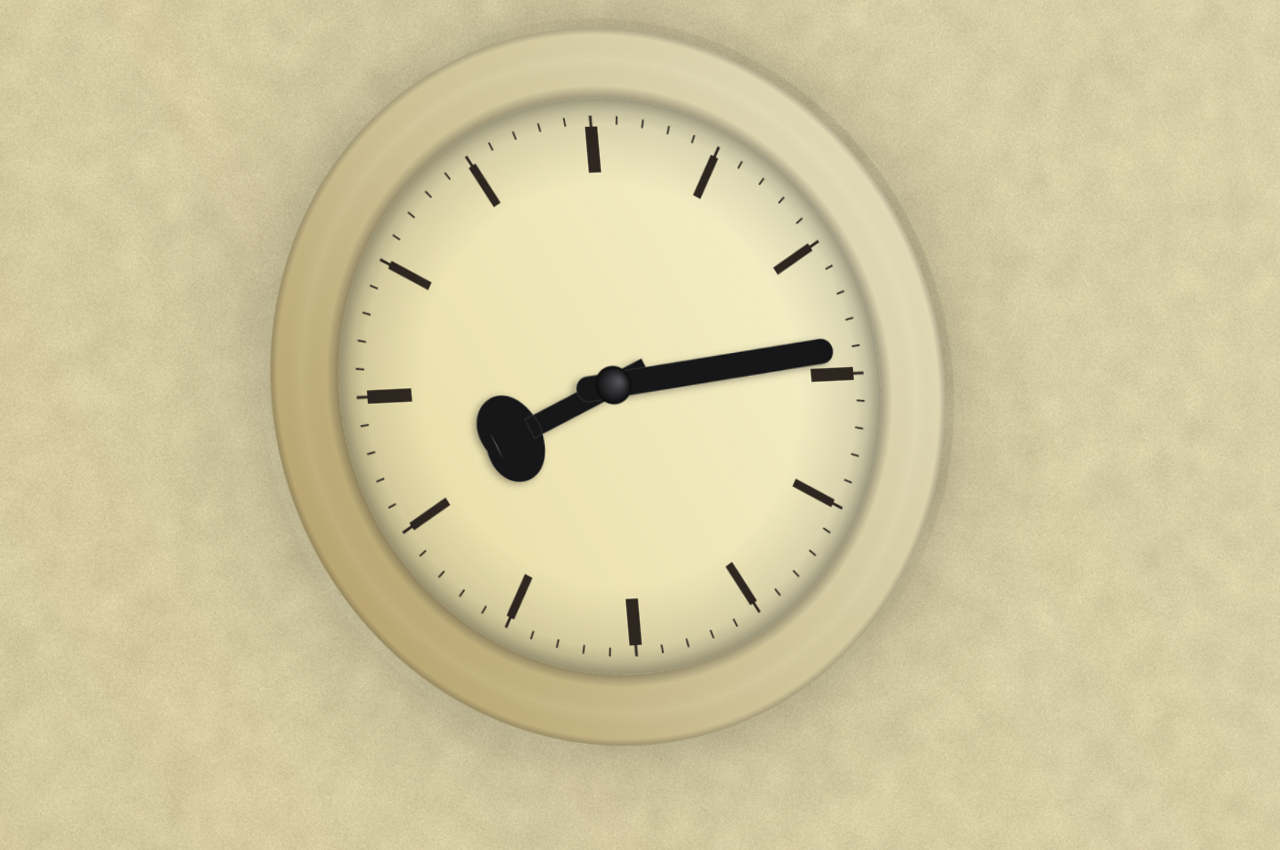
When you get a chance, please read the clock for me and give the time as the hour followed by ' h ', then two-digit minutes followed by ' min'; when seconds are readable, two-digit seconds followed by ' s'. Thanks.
8 h 14 min
